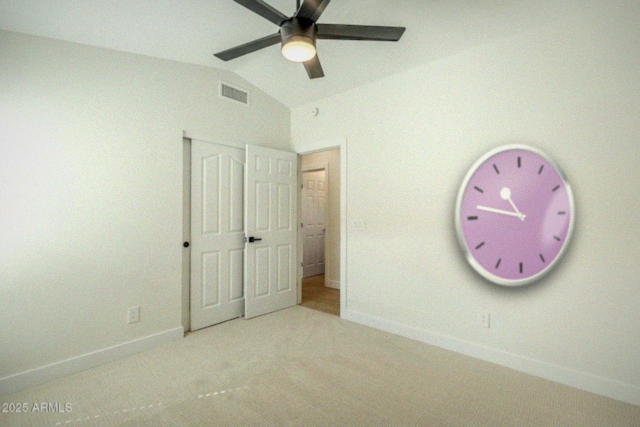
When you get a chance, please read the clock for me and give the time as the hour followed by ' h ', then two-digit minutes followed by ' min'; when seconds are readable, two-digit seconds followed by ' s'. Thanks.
10 h 47 min
